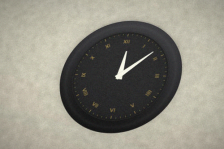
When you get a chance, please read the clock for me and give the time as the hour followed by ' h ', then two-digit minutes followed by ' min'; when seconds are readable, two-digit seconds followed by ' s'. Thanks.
12 h 08 min
